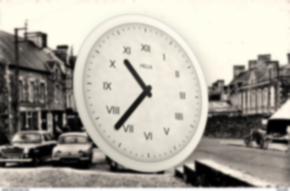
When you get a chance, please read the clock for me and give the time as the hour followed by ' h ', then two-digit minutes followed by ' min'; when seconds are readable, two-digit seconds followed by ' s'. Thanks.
10 h 37 min
